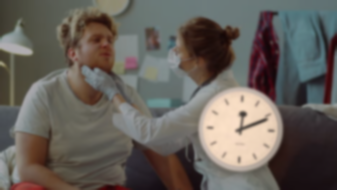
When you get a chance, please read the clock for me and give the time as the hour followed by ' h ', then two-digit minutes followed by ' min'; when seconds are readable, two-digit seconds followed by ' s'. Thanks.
12 h 11 min
